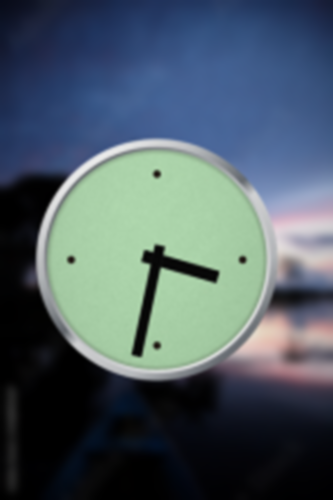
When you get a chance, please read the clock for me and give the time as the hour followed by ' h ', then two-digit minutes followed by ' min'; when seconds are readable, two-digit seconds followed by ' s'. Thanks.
3 h 32 min
